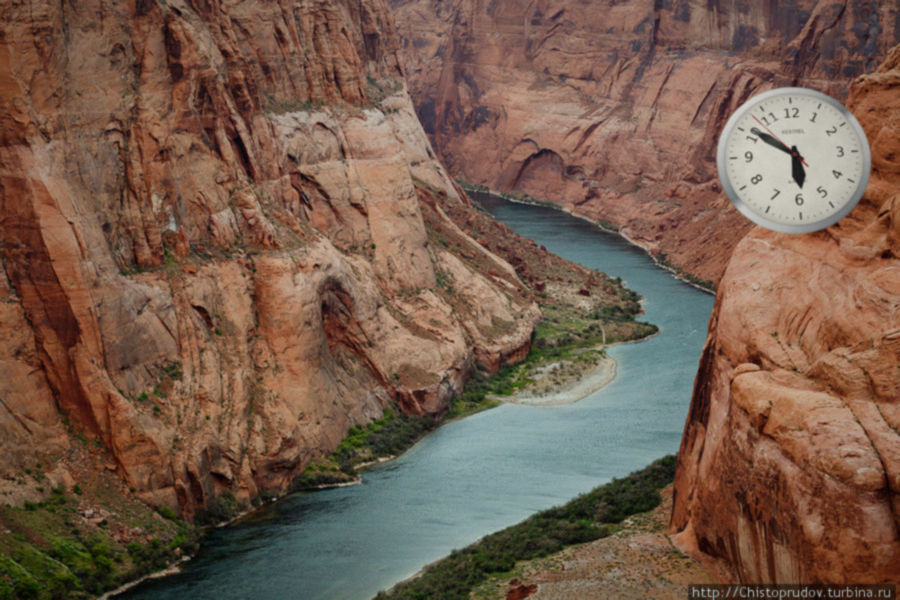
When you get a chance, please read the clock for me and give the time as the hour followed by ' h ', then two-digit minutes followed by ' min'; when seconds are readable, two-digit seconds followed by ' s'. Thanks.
5 h 50 min 53 s
